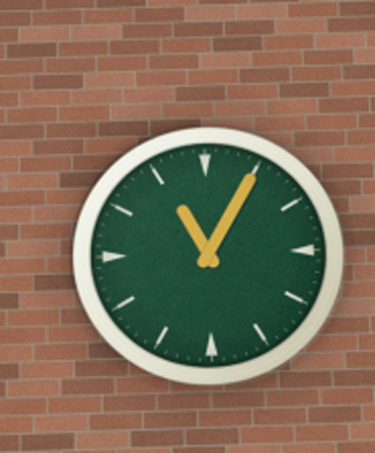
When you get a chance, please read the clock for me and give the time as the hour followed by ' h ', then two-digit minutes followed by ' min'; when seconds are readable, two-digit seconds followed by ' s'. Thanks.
11 h 05 min
